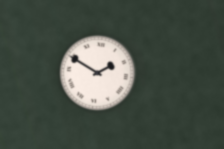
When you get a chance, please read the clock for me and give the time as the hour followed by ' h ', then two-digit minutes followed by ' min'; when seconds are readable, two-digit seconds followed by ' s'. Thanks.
1 h 49 min
